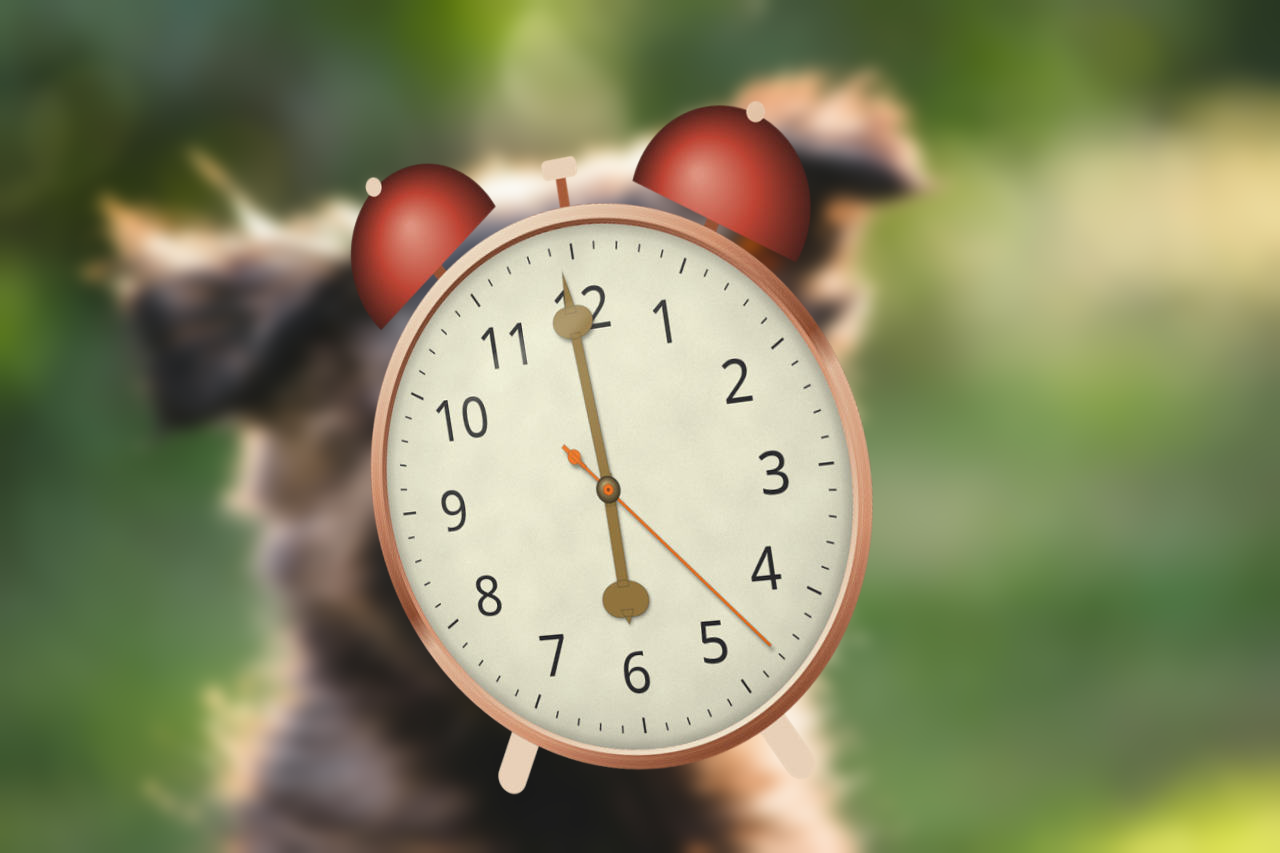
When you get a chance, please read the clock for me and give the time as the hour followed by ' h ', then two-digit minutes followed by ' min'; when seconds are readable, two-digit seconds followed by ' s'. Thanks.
5 h 59 min 23 s
